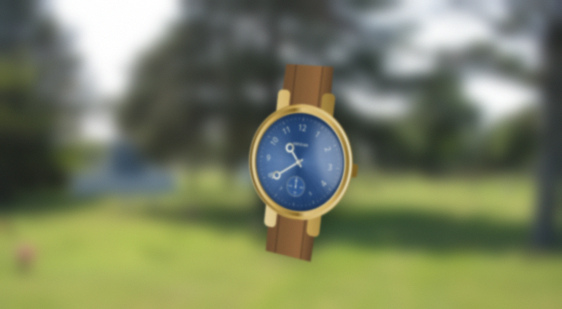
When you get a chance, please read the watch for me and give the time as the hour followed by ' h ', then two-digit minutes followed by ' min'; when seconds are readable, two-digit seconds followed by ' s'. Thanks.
10 h 39 min
